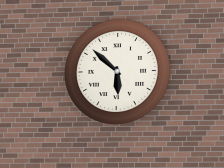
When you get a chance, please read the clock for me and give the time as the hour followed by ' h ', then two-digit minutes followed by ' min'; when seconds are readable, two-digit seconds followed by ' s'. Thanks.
5 h 52 min
